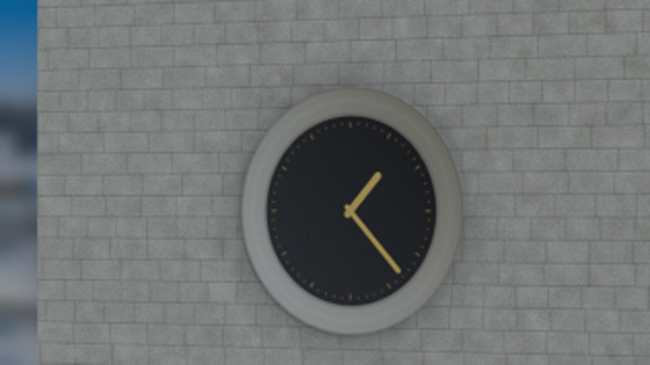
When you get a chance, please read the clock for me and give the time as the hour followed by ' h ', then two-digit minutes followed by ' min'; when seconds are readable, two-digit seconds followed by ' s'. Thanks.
1 h 23 min
